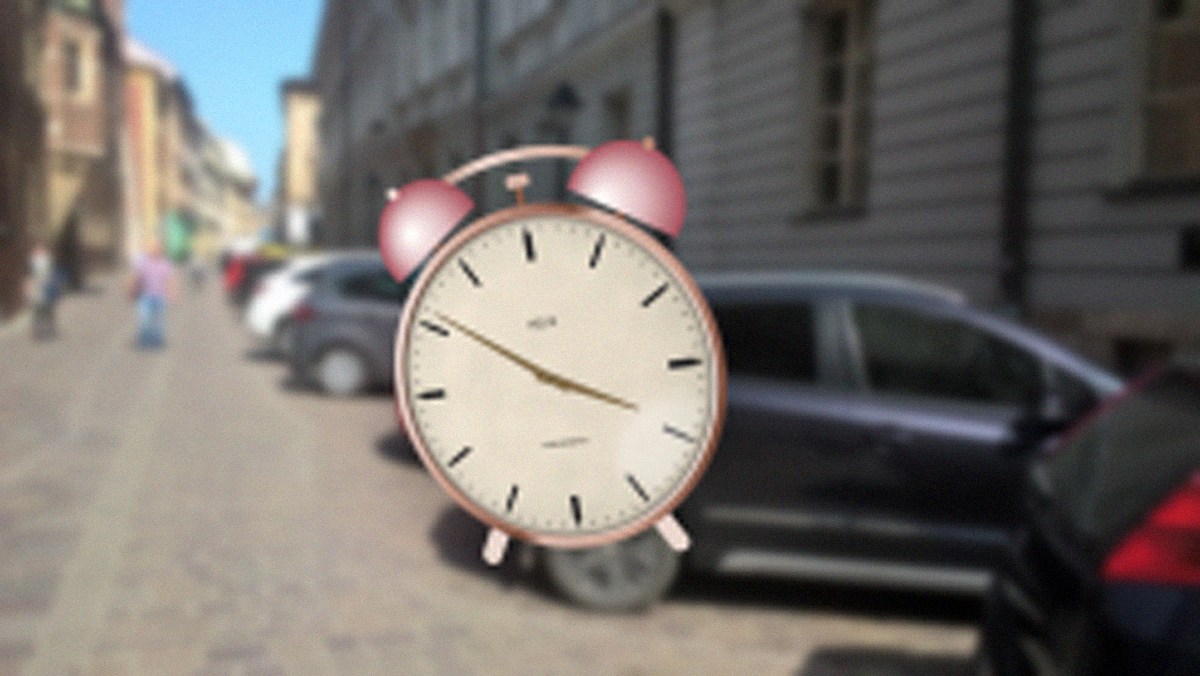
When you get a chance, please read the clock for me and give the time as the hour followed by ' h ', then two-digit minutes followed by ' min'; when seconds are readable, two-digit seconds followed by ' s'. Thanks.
3 h 51 min
